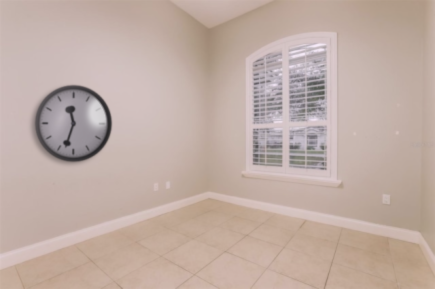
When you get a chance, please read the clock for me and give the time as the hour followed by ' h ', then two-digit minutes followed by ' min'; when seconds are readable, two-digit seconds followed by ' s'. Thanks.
11 h 33 min
